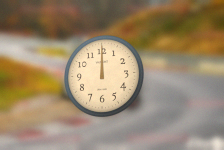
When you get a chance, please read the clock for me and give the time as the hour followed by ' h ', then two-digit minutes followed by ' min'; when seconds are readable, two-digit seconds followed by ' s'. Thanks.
12 h 00 min
